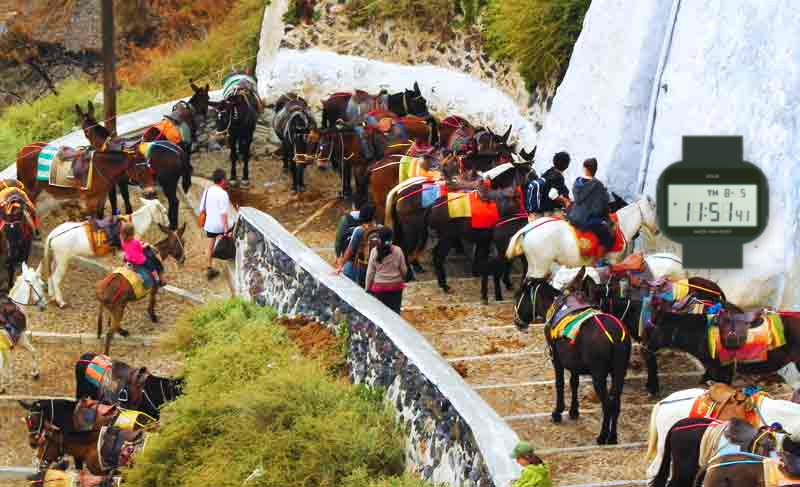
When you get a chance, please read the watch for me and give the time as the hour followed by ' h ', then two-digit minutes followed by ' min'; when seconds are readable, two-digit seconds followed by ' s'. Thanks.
11 h 51 min 41 s
